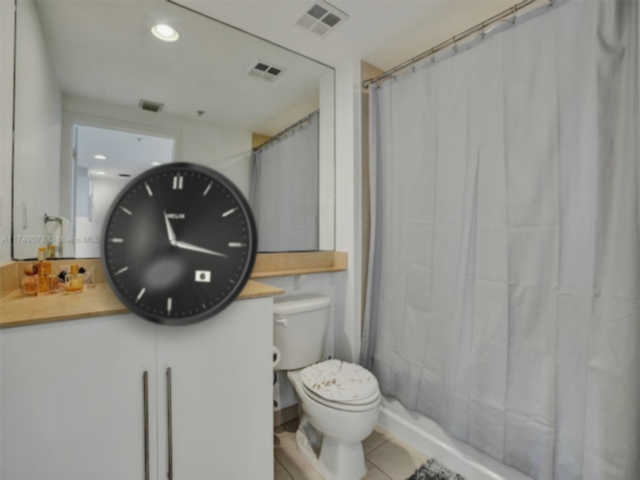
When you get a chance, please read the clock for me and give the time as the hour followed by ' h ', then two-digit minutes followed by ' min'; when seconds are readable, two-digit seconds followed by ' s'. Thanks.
11 h 17 min
